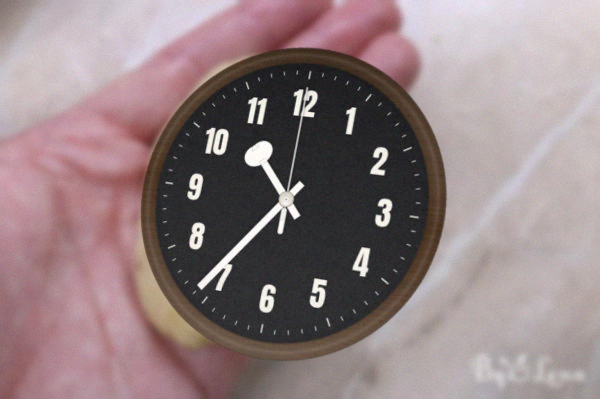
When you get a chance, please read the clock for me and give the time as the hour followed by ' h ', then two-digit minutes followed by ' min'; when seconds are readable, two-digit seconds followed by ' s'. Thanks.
10 h 36 min 00 s
